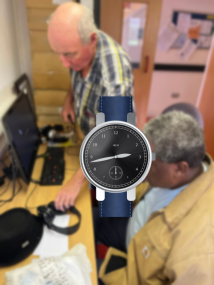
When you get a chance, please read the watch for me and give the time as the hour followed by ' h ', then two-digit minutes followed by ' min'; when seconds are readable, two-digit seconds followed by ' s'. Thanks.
2 h 43 min
